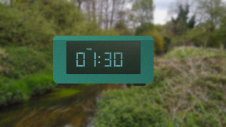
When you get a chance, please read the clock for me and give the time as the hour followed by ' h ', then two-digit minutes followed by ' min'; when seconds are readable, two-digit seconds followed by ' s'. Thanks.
1 h 30 min
